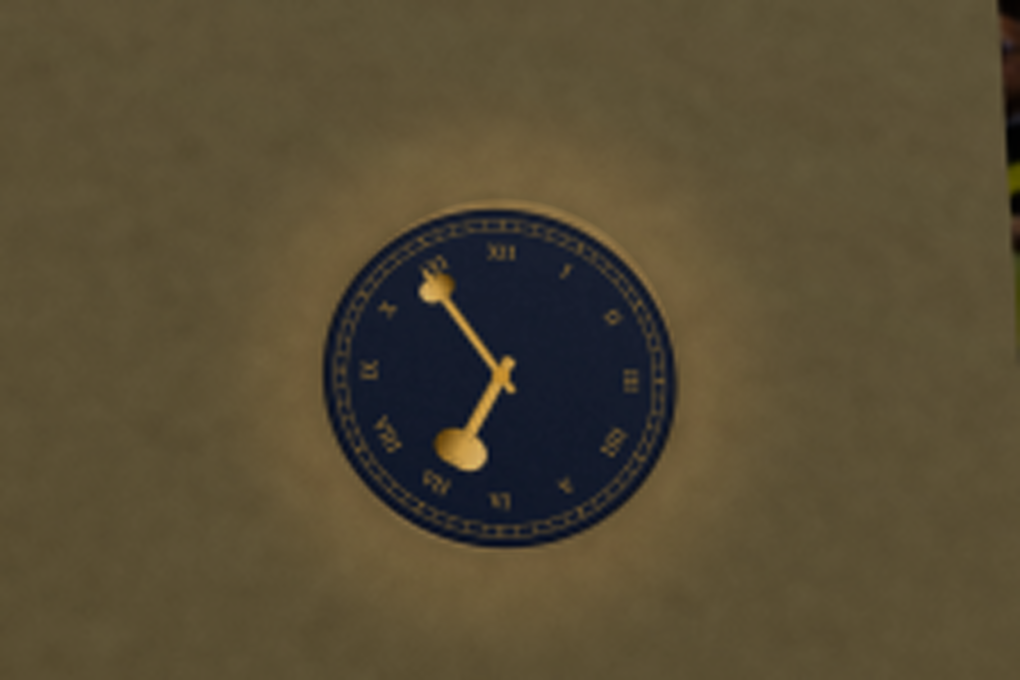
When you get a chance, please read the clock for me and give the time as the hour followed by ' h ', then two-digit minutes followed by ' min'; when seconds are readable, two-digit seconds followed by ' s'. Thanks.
6 h 54 min
